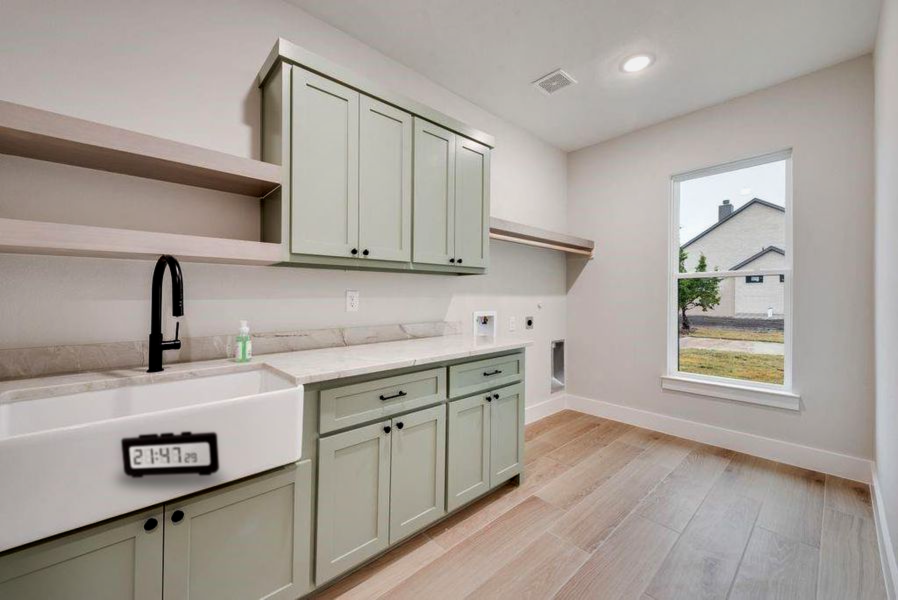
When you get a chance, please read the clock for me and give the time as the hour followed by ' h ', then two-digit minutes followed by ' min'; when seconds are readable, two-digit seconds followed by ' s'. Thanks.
21 h 47 min
